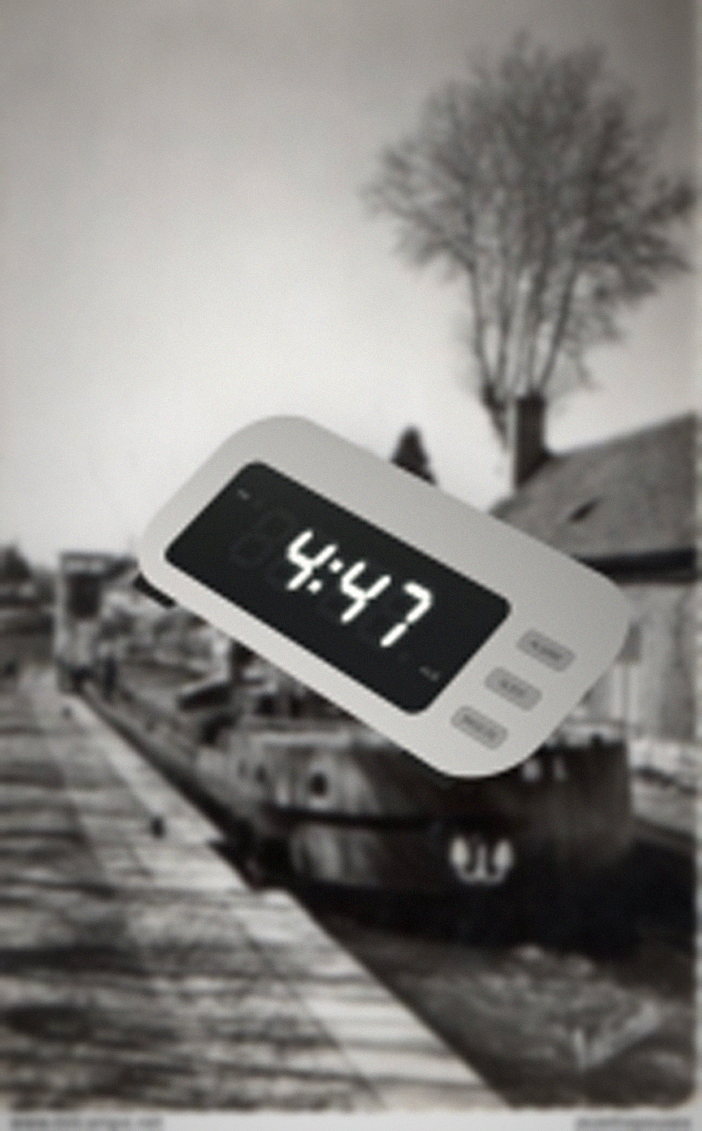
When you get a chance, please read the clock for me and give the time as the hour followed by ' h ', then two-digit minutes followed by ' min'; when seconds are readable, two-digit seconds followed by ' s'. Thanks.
4 h 47 min
